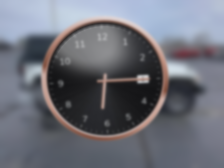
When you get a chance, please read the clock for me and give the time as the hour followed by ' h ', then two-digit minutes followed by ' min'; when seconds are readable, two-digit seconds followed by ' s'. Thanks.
6 h 15 min
